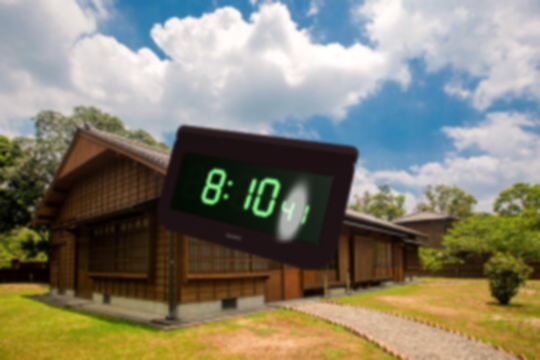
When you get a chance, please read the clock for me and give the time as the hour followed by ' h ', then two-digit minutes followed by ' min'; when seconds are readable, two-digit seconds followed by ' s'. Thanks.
8 h 10 min 41 s
